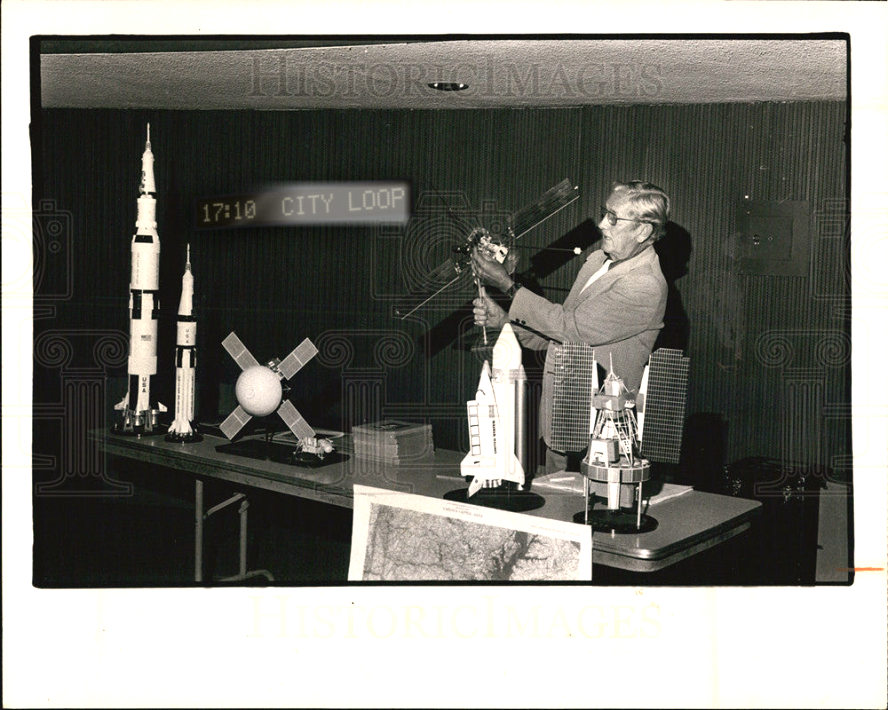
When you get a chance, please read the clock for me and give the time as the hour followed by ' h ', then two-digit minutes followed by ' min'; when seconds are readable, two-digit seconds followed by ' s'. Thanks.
17 h 10 min
